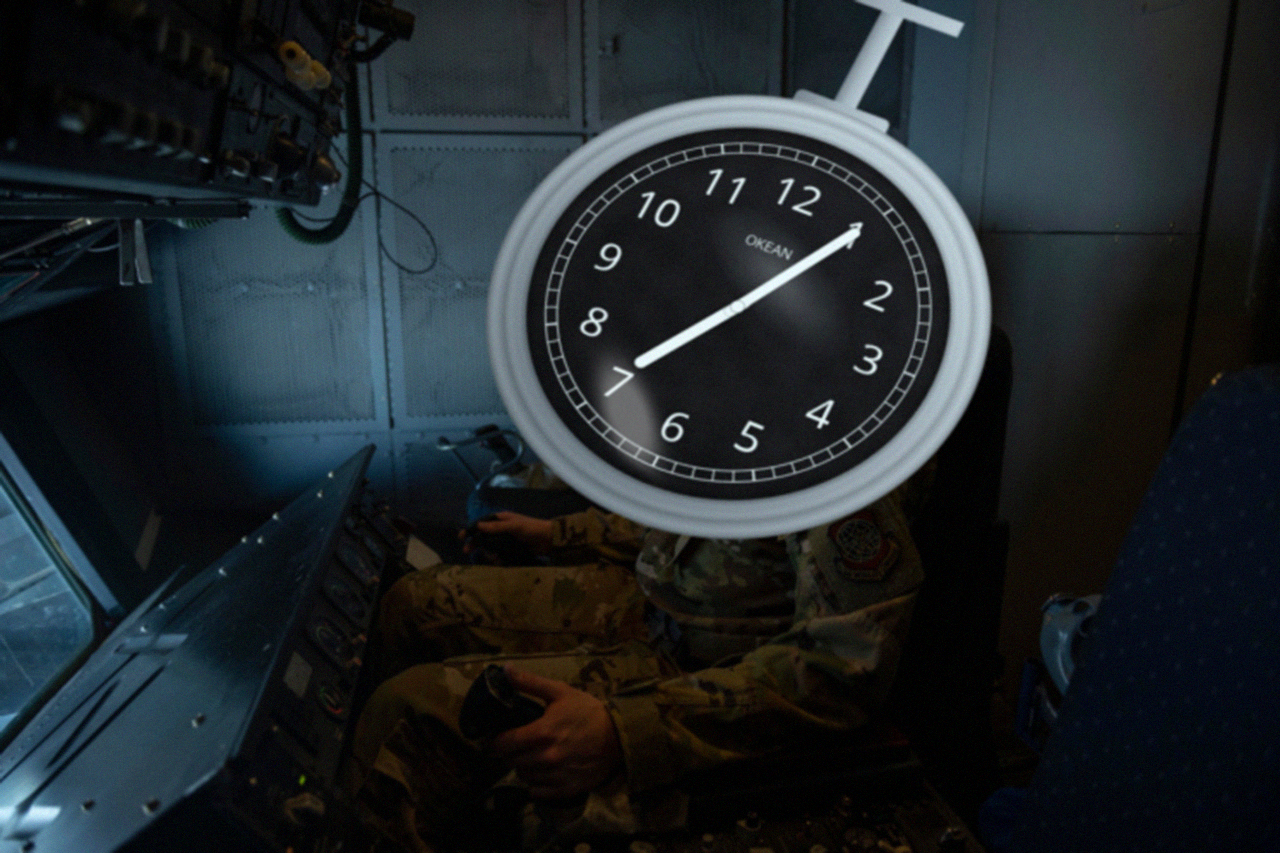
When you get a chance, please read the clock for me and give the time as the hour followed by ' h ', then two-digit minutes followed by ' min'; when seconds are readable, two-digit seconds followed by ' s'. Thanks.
7 h 05 min
